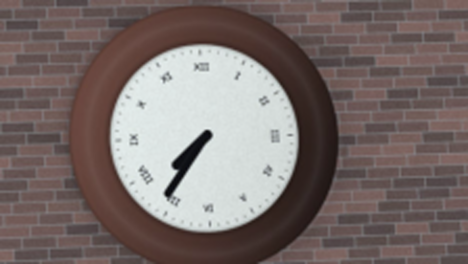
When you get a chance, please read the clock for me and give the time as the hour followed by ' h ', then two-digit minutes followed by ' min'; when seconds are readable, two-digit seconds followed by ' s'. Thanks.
7 h 36 min
